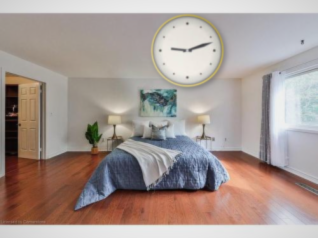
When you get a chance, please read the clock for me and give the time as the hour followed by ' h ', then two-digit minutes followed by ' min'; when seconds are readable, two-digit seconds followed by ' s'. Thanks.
9 h 12 min
